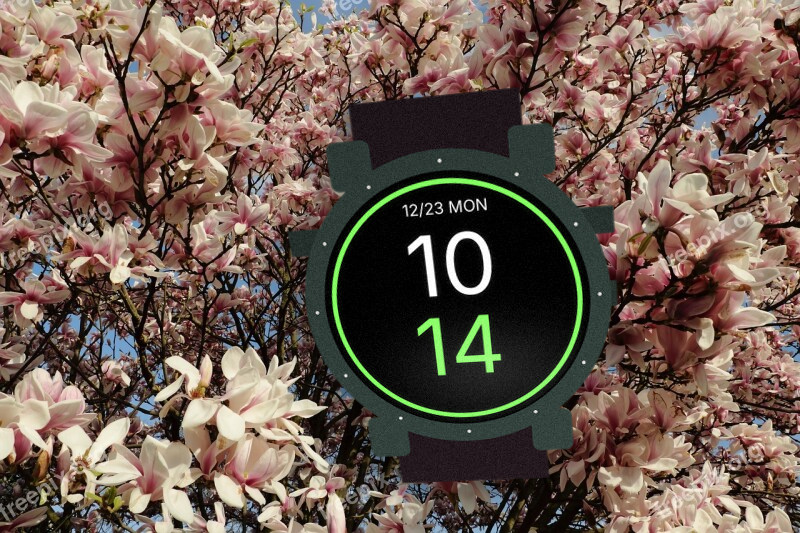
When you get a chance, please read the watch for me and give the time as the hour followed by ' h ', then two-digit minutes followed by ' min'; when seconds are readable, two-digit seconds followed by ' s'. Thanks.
10 h 14 min
